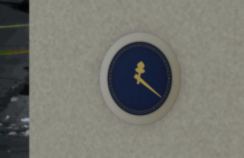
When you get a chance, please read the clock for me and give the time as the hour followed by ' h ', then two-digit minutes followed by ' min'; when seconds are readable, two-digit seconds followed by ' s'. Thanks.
12 h 21 min
